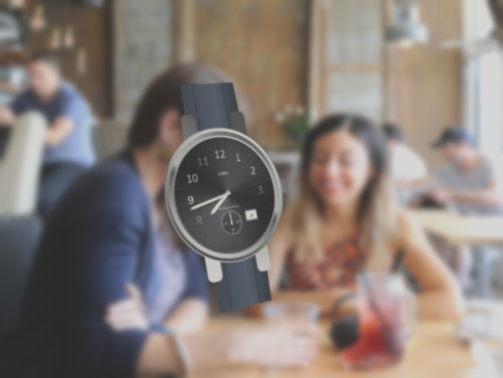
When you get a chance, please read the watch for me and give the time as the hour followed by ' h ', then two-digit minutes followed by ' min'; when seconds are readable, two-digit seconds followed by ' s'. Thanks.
7 h 43 min
